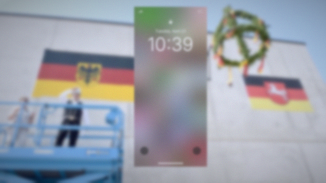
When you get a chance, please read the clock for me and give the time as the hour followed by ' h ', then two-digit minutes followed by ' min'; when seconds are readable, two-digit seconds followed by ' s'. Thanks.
10 h 39 min
